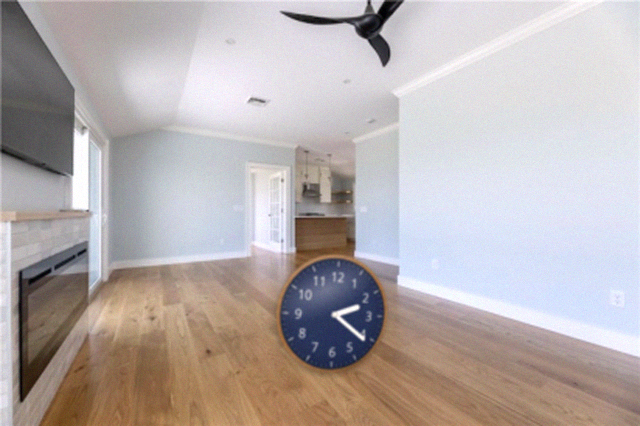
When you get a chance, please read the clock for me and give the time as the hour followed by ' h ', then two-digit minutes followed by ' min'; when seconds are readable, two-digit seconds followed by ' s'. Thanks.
2 h 21 min
